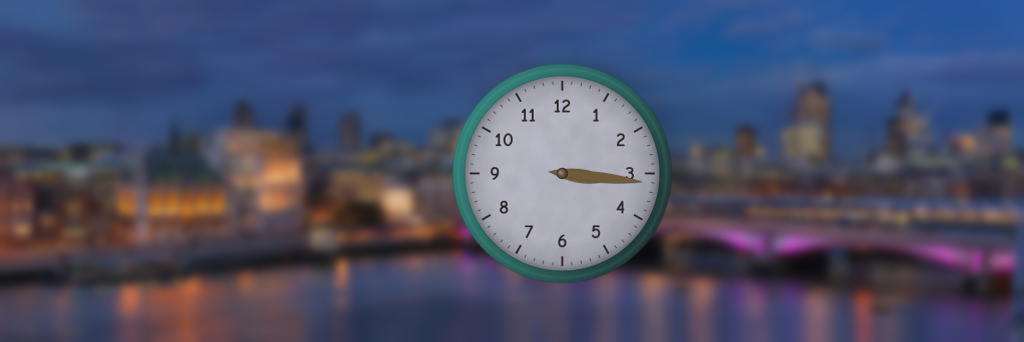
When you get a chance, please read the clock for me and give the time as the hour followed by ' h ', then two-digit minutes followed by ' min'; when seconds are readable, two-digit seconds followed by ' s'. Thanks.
3 h 16 min
